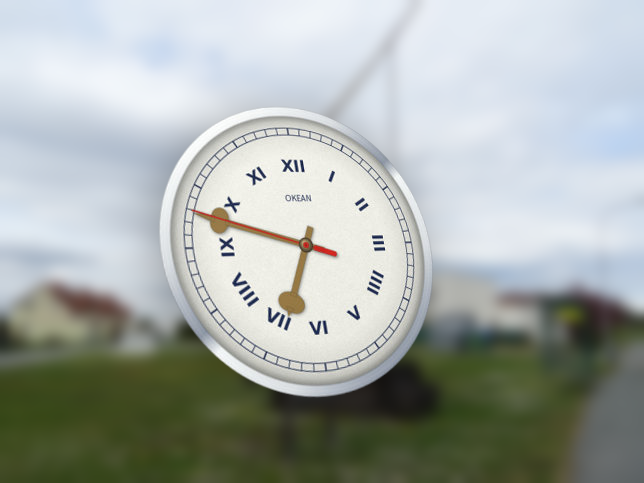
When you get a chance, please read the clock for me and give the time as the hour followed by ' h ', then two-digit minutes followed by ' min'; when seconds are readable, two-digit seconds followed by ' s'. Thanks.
6 h 47 min 48 s
